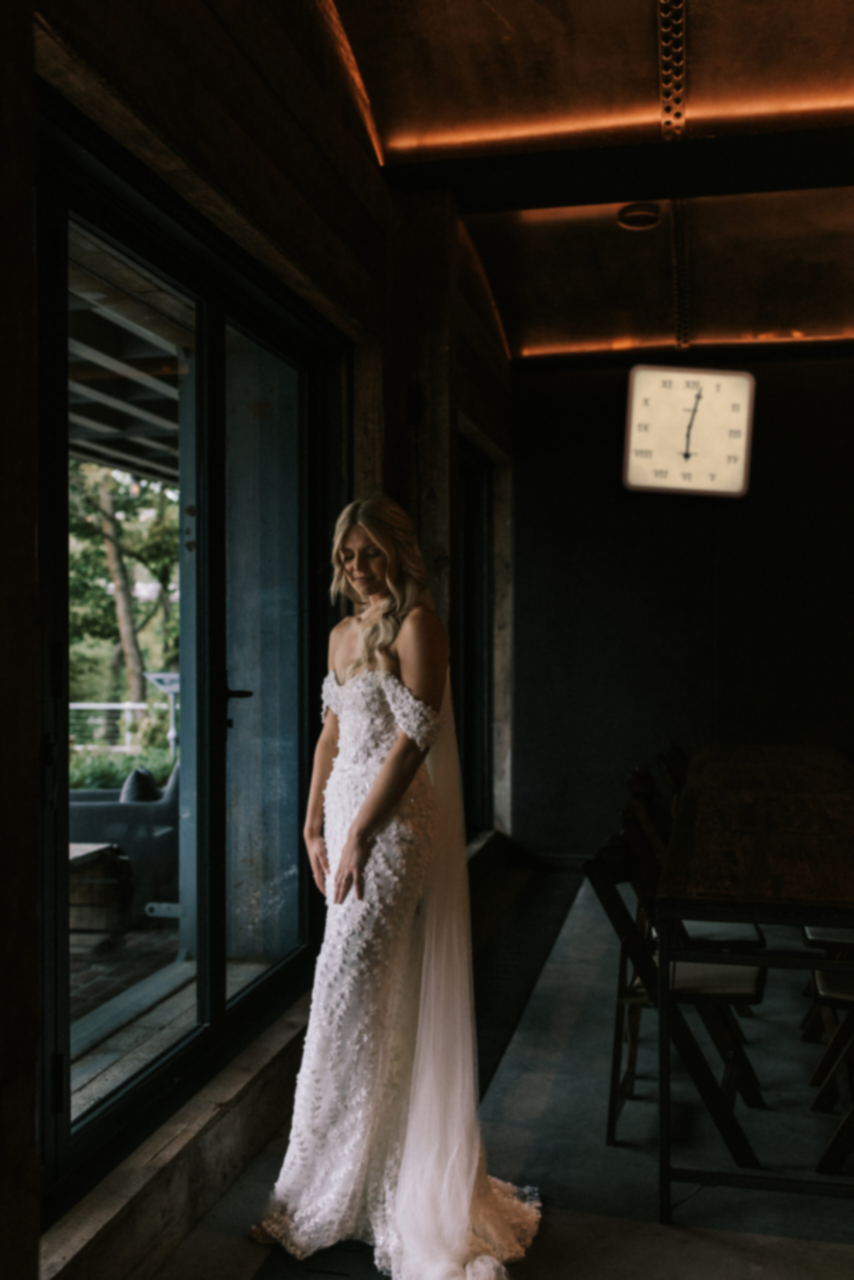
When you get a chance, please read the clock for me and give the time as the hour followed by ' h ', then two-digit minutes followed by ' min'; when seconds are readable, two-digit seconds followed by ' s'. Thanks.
6 h 02 min
